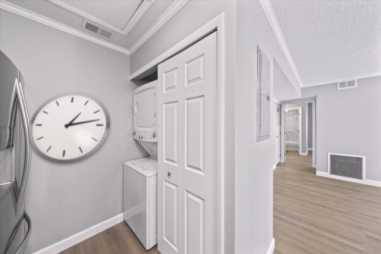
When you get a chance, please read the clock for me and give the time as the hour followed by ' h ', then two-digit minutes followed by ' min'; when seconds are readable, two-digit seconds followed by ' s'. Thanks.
1 h 13 min
